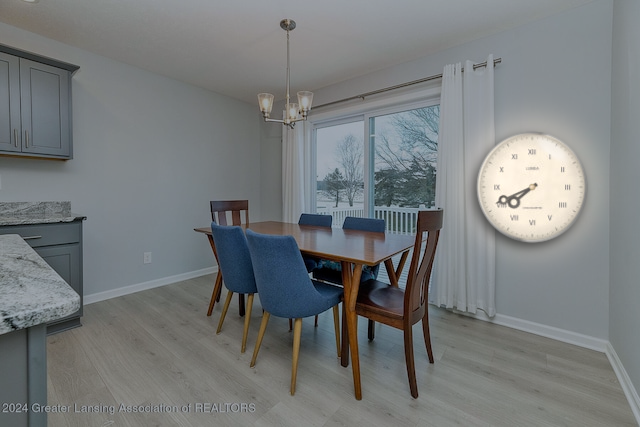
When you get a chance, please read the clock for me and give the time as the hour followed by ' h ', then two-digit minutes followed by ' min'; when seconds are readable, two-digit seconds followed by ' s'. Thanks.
7 h 41 min
